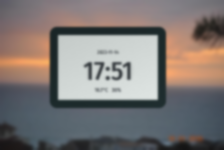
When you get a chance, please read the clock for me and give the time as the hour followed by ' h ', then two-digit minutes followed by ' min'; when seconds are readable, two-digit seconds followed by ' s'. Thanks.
17 h 51 min
